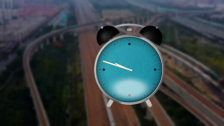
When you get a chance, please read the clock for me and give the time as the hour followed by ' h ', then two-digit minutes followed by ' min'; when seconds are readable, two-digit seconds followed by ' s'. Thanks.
9 h 48 min
